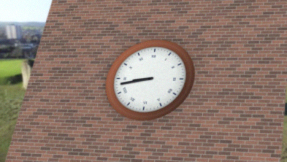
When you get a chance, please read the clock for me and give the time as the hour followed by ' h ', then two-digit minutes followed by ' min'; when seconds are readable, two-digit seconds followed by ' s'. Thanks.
8 h 43 min
